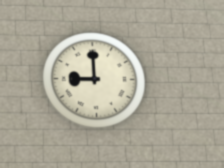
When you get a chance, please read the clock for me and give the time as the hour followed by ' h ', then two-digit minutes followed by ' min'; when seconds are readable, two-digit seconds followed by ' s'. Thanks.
9 h 00 min
